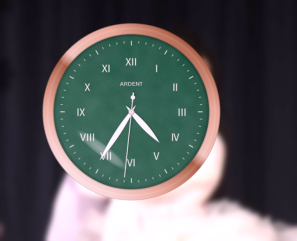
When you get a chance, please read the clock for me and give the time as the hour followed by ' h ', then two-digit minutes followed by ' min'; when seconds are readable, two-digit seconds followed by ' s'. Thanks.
4 h 35 min 31 s
